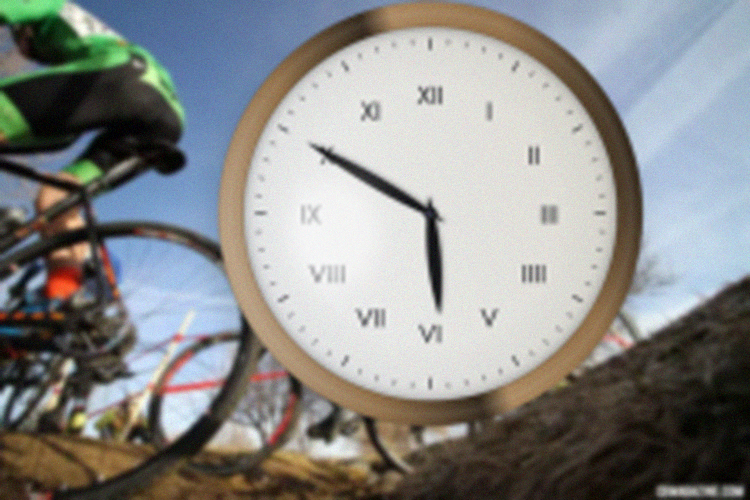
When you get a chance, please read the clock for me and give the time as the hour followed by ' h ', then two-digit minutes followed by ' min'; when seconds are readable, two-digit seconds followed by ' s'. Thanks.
5 h 50 min
